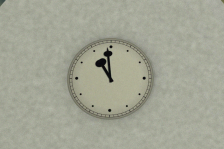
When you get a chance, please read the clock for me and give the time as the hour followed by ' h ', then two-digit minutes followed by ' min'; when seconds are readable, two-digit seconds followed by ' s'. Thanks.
10 h 59 min
